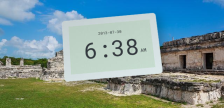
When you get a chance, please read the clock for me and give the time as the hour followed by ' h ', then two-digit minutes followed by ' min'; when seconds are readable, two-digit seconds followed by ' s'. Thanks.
6 h 38 min
